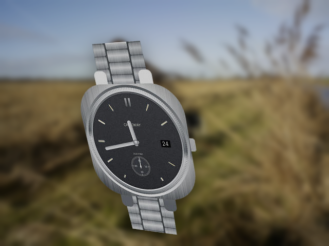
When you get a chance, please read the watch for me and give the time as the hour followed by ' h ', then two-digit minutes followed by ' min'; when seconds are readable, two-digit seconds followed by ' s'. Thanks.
11 h 43 min
